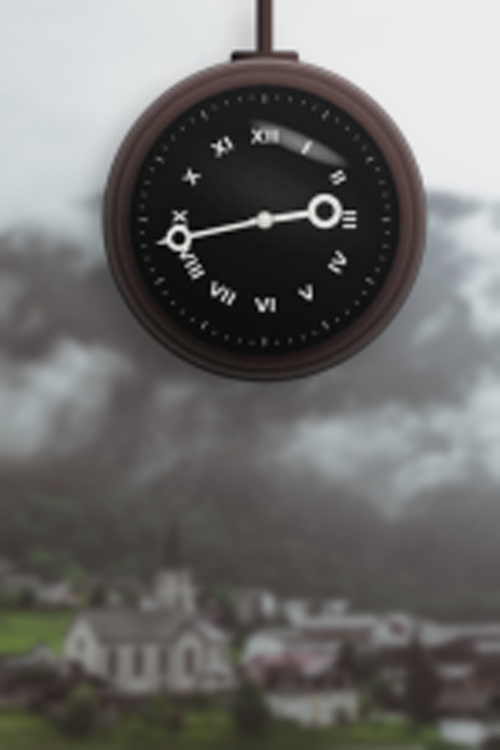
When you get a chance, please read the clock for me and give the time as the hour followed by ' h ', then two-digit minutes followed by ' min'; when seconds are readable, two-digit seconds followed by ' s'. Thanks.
2 h 43 min
